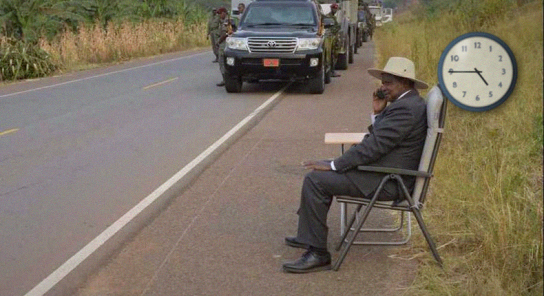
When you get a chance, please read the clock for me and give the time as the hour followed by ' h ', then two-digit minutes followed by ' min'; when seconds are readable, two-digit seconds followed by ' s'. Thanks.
4 h 45 min
